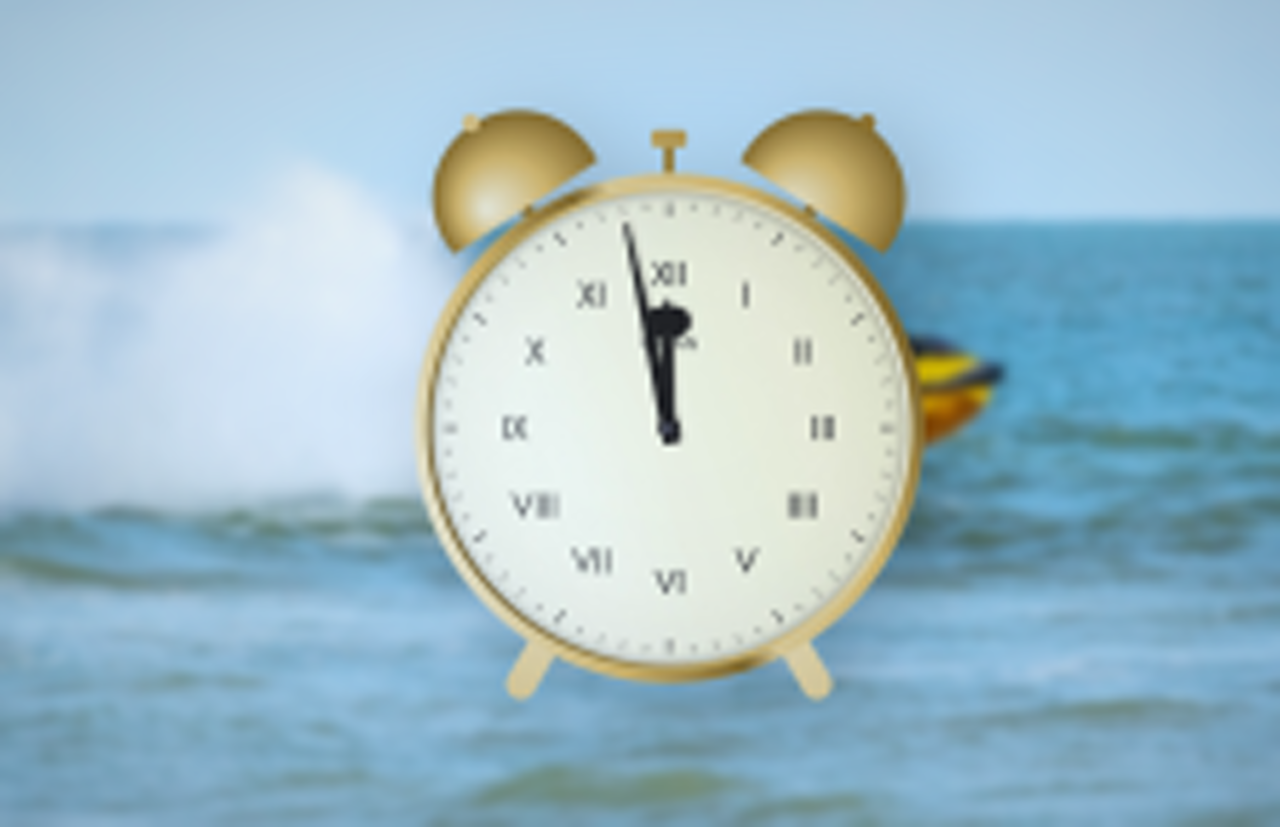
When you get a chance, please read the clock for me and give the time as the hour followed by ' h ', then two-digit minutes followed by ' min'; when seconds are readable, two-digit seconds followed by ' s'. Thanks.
11 h 58 min
